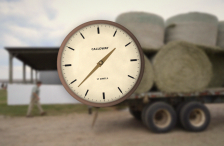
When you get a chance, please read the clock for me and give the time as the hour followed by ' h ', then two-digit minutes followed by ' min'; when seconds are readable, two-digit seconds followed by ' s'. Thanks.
1 h 38 min
